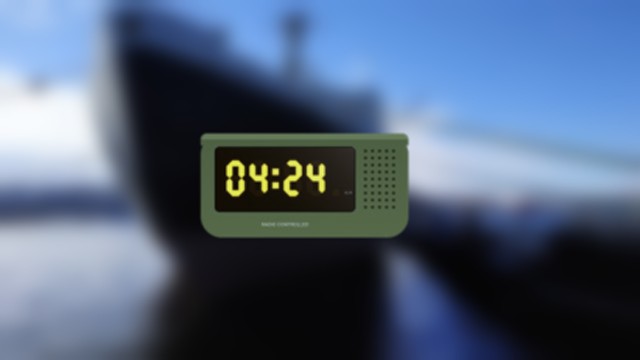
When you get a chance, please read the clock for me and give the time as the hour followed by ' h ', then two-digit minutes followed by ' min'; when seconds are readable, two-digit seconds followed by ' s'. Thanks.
4 h 24 min
